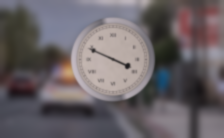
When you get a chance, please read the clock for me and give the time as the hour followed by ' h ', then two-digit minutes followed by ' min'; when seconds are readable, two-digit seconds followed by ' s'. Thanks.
3 h 49 min
